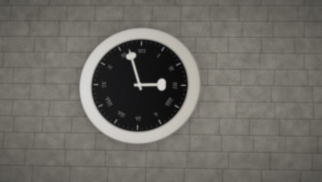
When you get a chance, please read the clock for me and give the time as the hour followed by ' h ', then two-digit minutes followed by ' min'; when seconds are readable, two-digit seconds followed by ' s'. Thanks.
2 h 57 min
